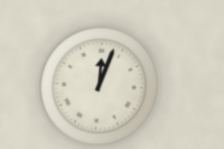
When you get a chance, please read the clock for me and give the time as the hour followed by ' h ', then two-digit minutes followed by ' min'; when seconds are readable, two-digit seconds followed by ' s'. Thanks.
12 h 03 min
